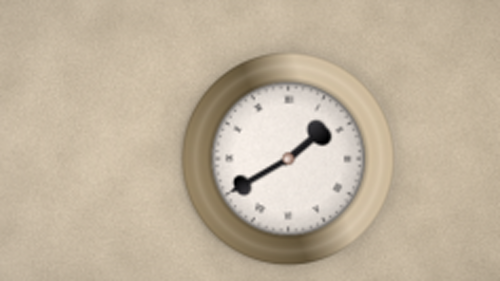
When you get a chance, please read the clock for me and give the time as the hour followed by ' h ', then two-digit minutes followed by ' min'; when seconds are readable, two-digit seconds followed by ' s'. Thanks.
1 h 40 min
